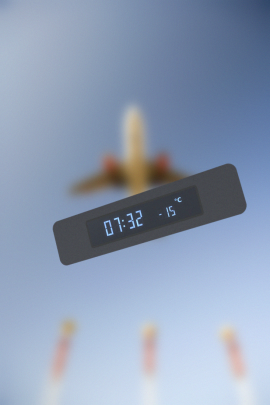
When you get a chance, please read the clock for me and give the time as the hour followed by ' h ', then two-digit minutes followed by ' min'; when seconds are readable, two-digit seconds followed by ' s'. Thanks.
7 h 32 min
